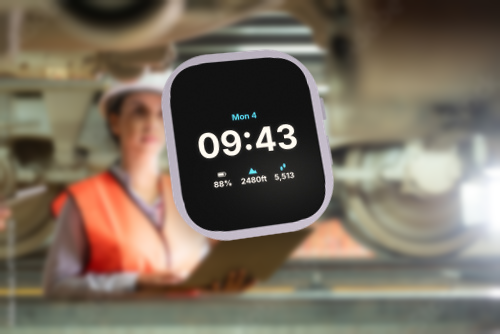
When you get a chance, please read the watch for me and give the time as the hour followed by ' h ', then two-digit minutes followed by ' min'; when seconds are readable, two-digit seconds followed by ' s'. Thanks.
9 h 43 min
